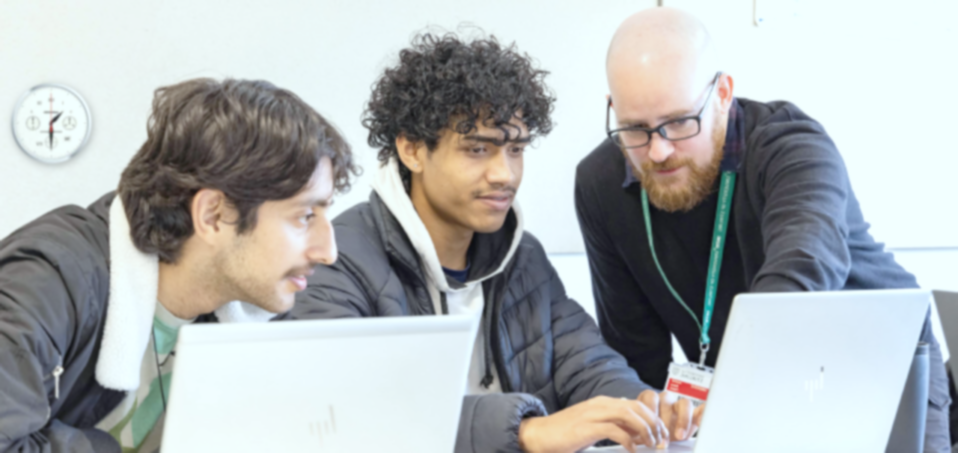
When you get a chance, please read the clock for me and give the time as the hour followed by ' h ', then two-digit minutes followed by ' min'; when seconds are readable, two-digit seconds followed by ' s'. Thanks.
1 h 30 min
